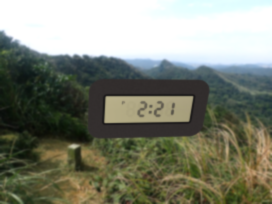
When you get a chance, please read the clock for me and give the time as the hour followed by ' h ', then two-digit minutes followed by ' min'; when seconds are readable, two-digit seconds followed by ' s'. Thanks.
2 h 21 min
